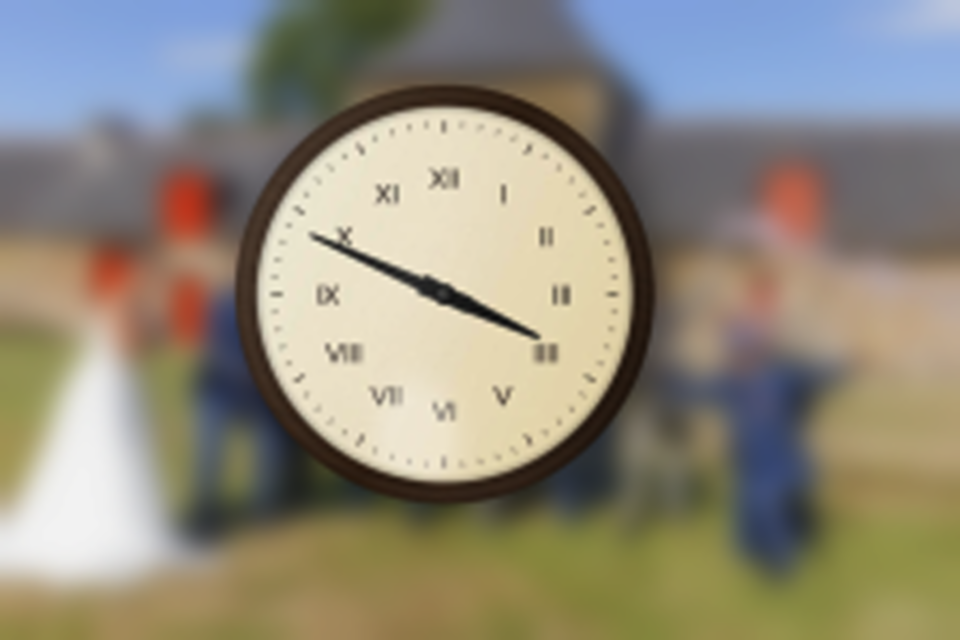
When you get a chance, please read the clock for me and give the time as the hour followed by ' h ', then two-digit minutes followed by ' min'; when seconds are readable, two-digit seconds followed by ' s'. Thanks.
3 h 49 min
